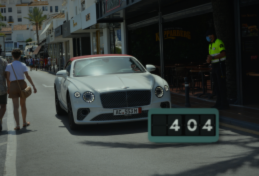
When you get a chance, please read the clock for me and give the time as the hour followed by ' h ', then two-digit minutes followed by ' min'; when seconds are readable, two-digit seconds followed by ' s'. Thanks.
4 h 04 min
